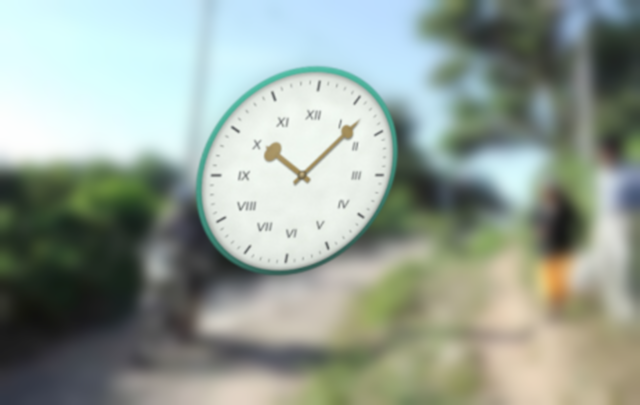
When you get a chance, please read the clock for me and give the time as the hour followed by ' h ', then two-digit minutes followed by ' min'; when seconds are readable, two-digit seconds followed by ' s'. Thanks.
10 h 07 min
